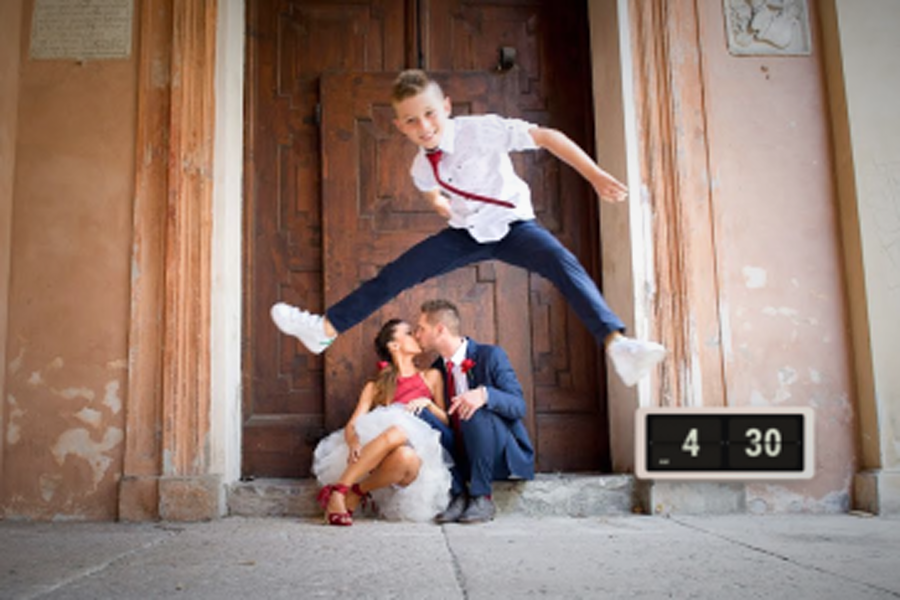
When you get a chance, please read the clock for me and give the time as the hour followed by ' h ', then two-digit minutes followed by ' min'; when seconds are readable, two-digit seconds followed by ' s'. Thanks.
4 h 30 min
